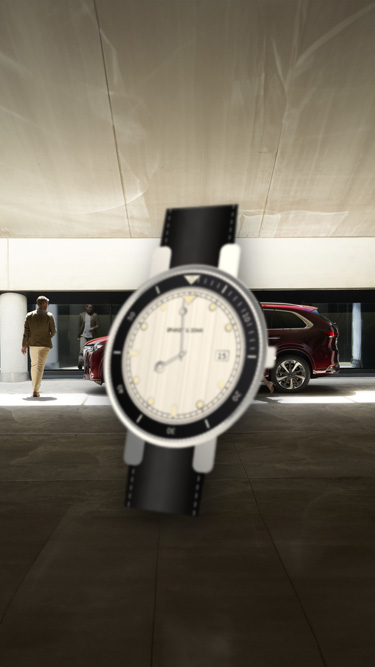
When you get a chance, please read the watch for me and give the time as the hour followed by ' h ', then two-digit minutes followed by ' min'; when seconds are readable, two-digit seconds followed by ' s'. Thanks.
7 h 59 min
